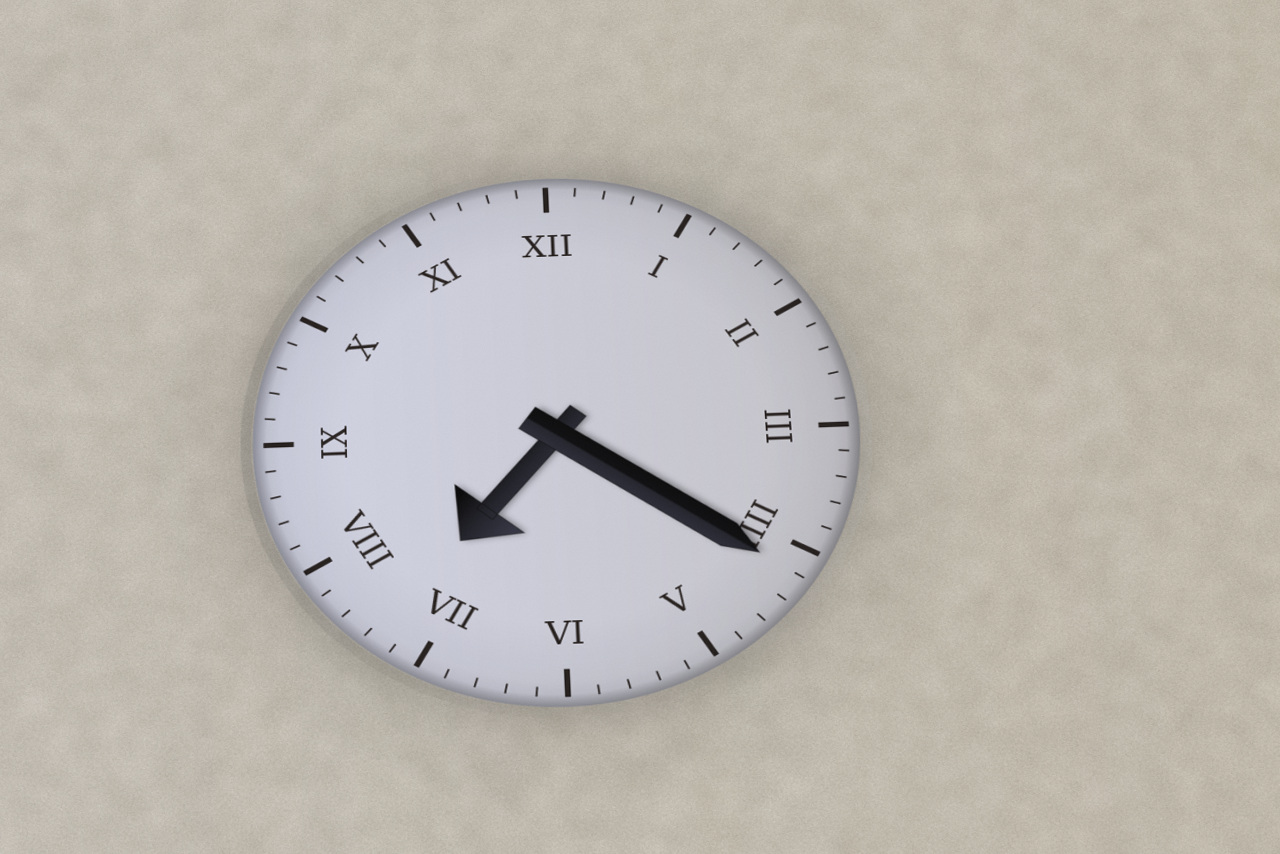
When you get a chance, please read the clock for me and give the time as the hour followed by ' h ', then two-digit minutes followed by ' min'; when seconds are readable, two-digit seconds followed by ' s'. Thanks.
7 h 21 min
